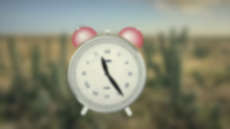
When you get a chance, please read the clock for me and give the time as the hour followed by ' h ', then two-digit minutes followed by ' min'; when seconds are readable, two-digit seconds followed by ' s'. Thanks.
11 h 24 min
